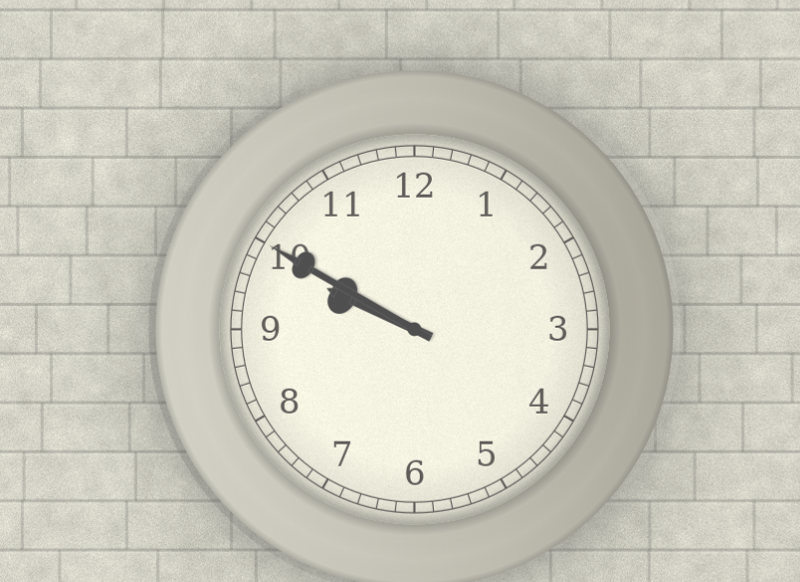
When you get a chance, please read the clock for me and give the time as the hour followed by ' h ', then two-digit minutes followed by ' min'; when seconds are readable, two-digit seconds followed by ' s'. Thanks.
9 h 50 min
